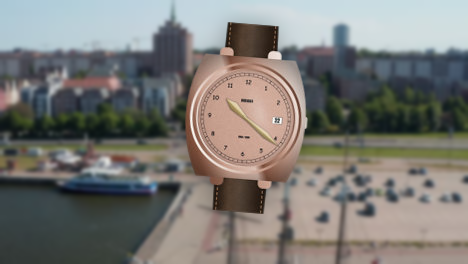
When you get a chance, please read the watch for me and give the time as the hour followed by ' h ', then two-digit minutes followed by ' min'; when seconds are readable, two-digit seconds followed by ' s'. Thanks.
10 h 21 min
